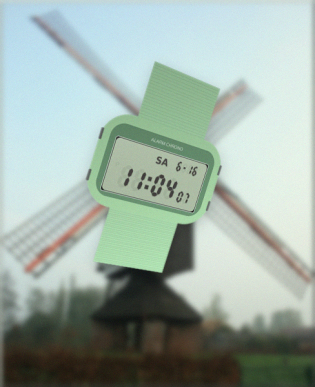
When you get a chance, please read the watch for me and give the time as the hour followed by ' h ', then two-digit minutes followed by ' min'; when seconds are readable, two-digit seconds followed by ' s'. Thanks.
11 h 04 min 07 s
